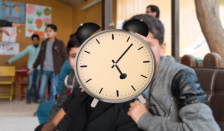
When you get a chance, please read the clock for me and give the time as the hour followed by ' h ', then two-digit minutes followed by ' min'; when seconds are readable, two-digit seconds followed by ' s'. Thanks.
5 h 07 min
